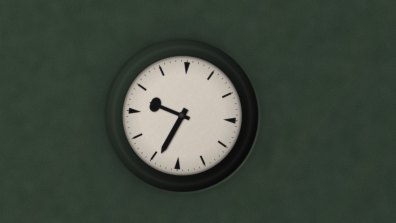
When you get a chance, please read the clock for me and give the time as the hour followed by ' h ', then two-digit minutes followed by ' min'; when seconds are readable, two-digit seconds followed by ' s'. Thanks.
9 h 34 min
